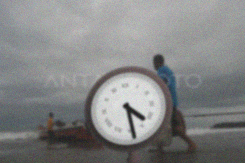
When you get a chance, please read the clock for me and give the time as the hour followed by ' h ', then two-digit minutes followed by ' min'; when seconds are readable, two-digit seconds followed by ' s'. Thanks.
4 h 29 min
